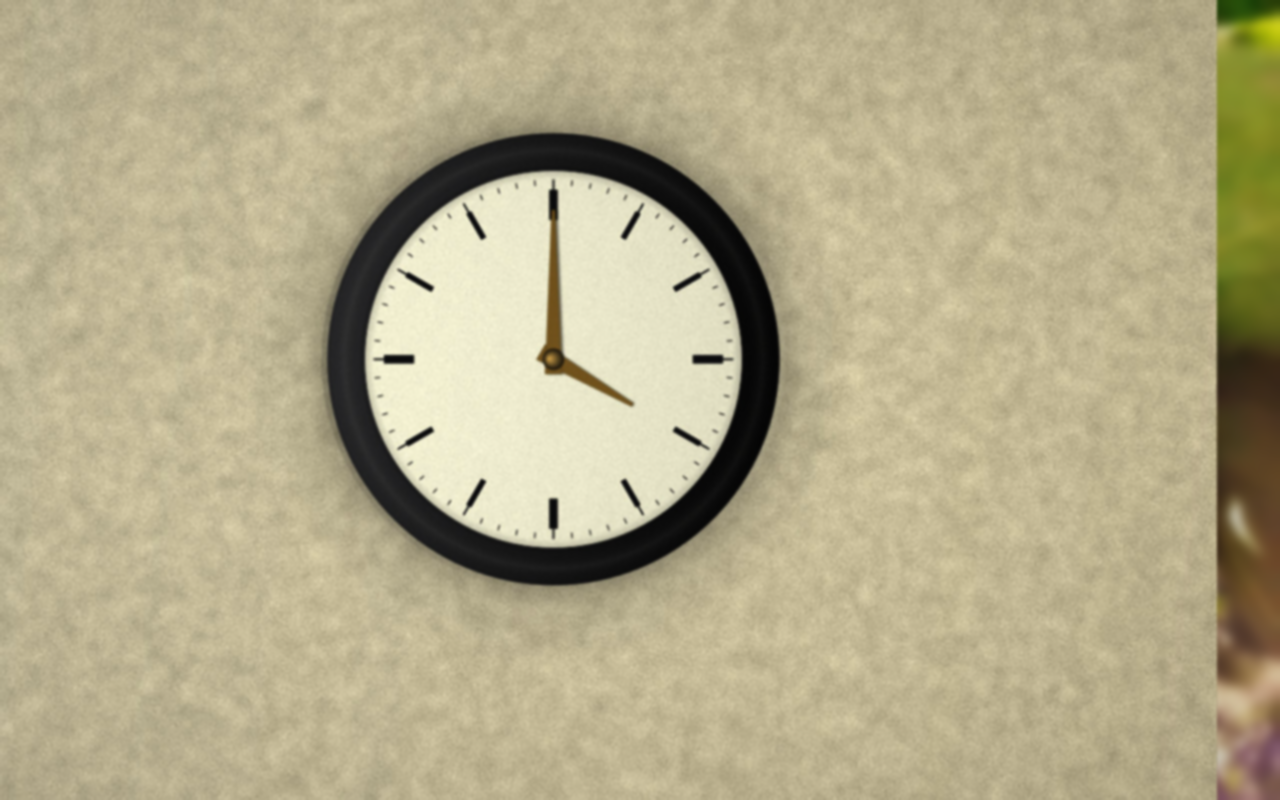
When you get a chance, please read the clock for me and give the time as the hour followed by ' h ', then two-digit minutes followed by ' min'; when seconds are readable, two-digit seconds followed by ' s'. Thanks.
4 h 00 min
